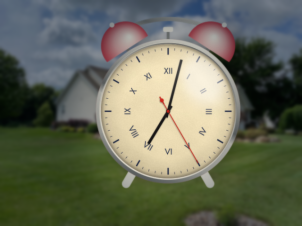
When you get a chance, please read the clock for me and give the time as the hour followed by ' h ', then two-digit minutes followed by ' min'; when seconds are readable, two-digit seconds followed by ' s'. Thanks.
7 h 02 min 25 s
